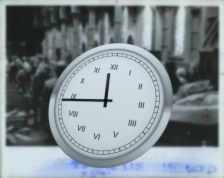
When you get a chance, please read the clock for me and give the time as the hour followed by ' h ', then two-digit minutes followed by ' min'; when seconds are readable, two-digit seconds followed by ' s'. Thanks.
11 h 44 min
